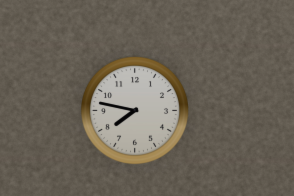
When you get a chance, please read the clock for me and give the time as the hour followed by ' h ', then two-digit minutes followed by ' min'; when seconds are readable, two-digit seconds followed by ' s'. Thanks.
7 h 47 min
